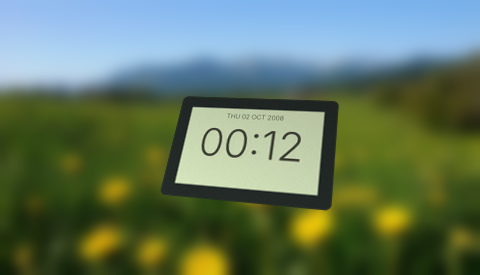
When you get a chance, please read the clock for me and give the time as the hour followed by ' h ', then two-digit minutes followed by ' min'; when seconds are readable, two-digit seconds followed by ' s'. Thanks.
0 h 12 min
